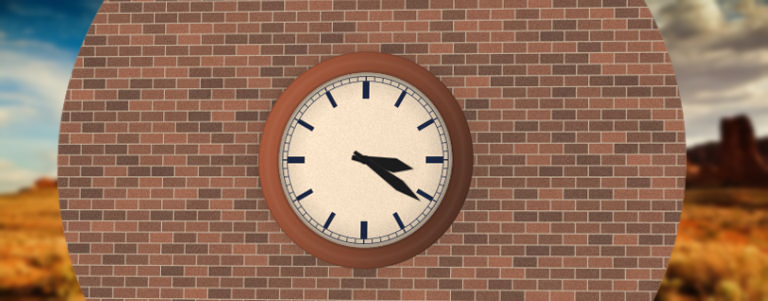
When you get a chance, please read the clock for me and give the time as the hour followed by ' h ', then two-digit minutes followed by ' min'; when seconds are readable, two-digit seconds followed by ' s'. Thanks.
3 h 21 min
